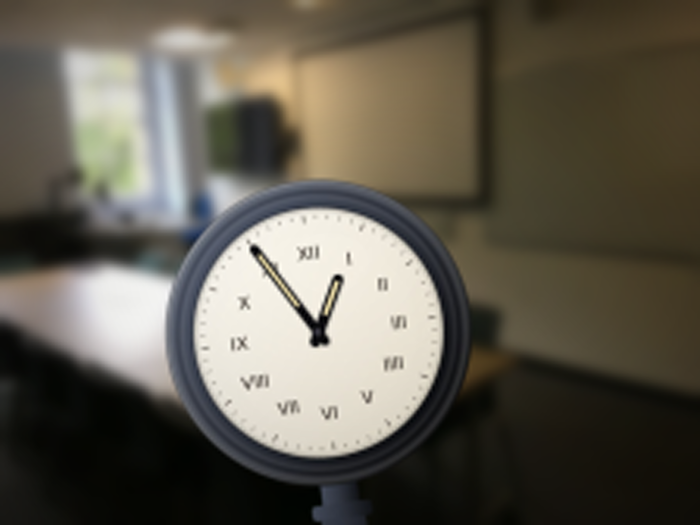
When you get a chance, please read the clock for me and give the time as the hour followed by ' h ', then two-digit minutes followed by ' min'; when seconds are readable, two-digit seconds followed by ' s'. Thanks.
12 h 55 min
